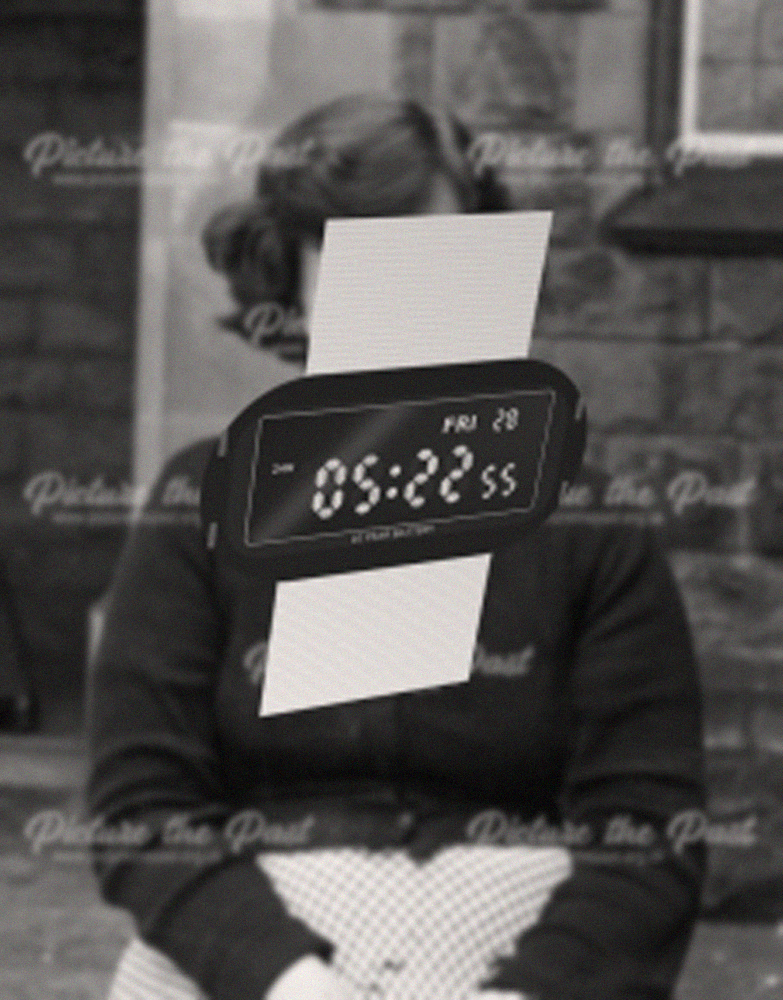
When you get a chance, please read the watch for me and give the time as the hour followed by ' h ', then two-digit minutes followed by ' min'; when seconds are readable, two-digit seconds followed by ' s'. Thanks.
5 h 22 min 55 s
